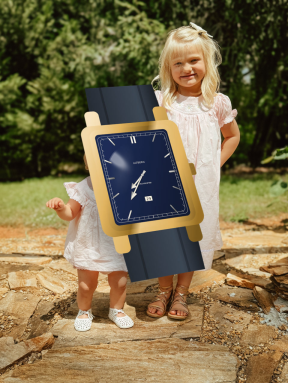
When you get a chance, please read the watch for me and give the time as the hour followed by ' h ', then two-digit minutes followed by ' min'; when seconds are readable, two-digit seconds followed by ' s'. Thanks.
7 h 36 min
